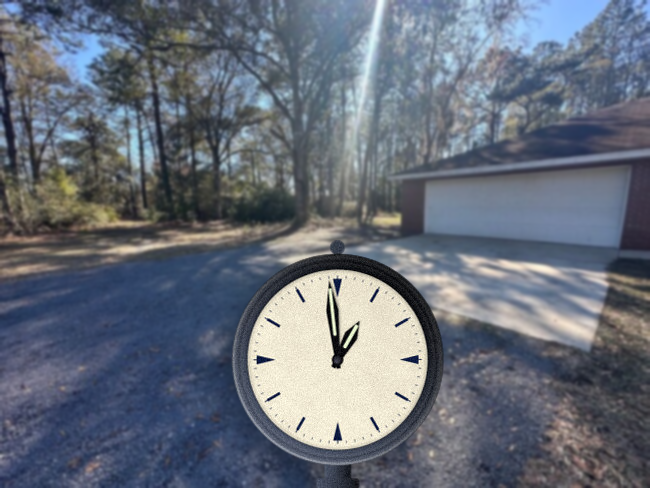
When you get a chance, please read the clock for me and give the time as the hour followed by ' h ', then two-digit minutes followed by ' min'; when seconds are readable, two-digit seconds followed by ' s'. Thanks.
12 h 59 min
